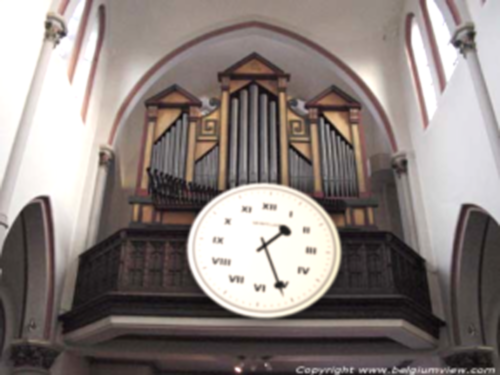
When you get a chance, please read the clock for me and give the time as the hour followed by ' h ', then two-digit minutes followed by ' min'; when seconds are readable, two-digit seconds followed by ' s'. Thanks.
1 h 26 min
